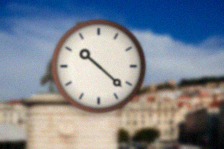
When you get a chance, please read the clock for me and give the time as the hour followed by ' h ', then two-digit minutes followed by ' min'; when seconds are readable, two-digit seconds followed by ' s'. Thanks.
10 h 22 min
